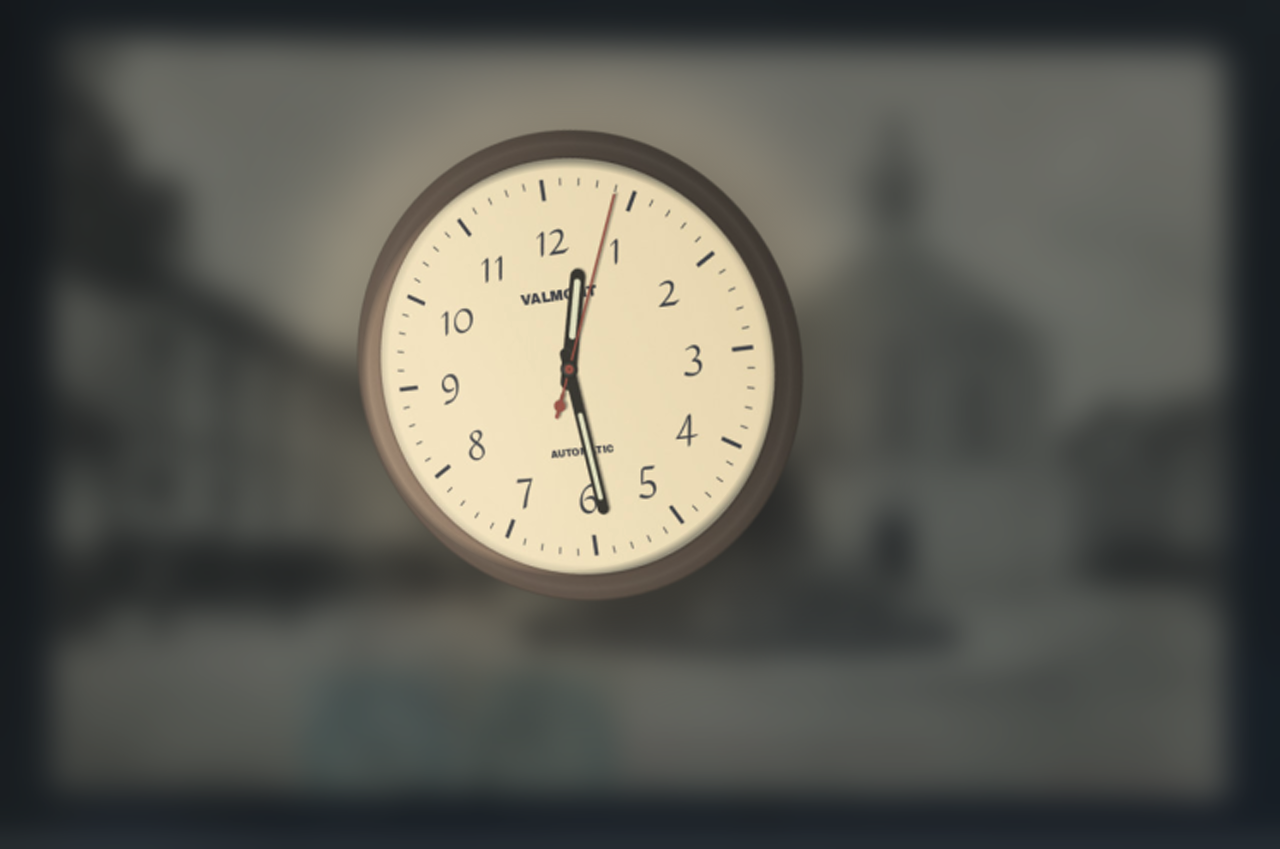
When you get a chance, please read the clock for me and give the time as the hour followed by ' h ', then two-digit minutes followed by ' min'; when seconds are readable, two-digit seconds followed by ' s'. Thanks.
12 h 29 min 04 s
